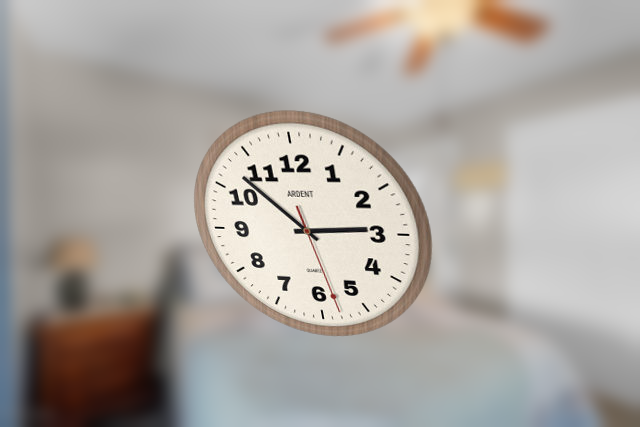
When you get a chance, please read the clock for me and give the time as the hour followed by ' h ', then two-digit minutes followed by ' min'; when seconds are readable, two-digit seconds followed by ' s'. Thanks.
2 h 52 min 28 s
